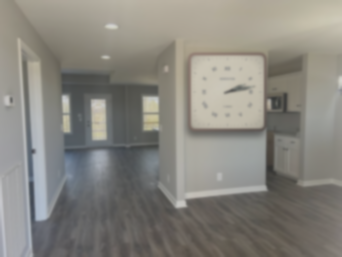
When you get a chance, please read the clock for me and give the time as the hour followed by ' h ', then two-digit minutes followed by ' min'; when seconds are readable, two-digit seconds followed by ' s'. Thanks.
2 h 13 min
